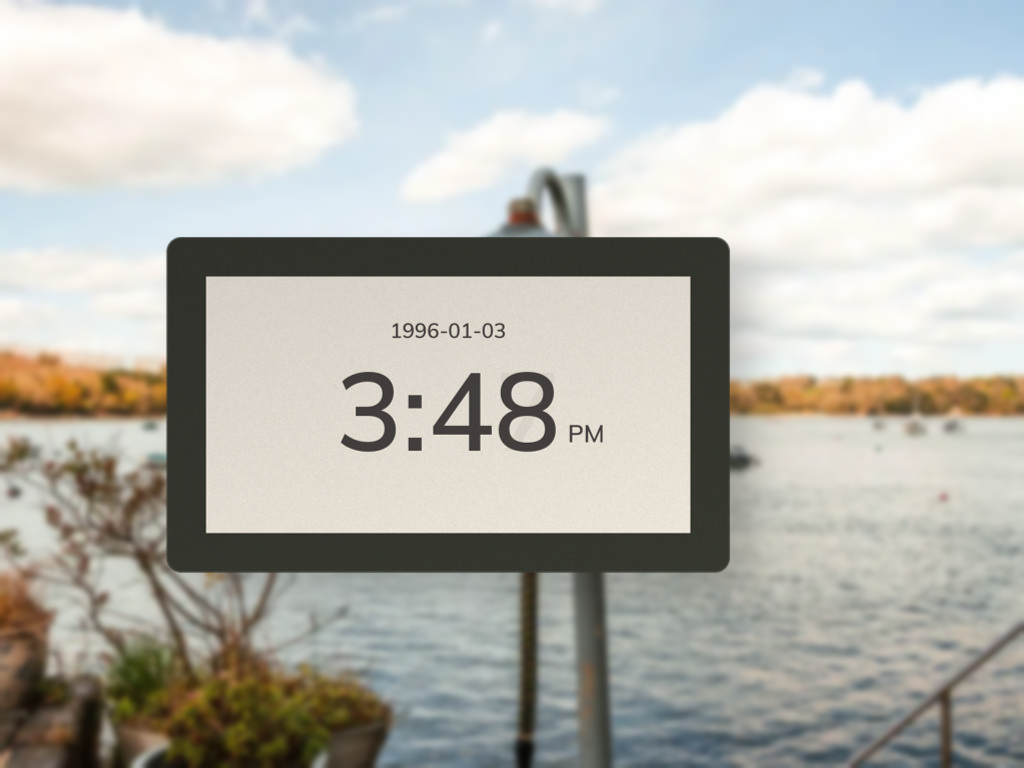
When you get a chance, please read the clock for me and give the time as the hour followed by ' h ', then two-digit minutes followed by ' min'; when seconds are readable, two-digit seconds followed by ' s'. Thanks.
3 h 48 min
